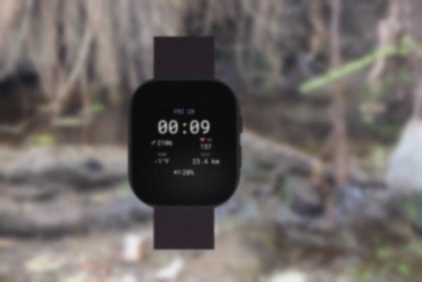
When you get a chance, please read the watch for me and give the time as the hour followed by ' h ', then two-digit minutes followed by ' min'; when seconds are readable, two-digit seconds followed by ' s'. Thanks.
0 h 09 min
